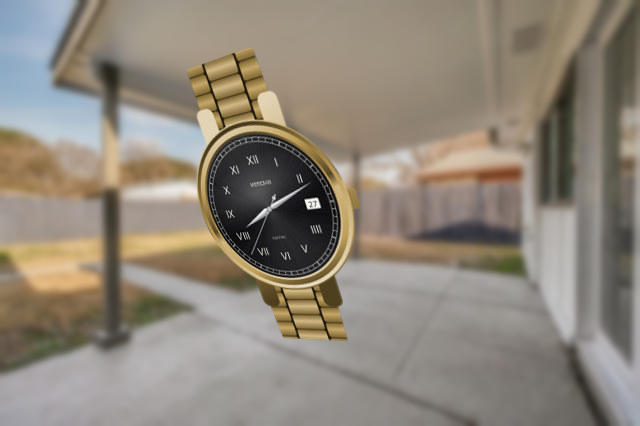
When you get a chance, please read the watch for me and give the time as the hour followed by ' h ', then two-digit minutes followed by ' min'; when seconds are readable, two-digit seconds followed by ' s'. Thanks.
8 h 11 min 37 s
